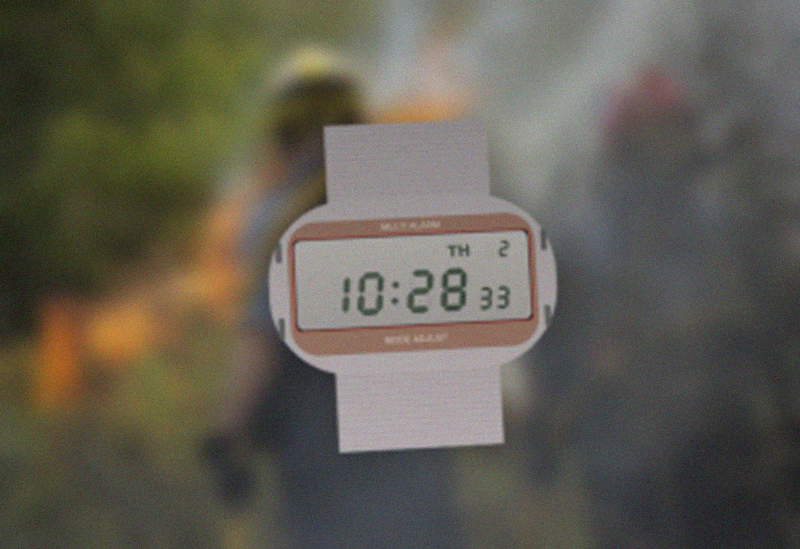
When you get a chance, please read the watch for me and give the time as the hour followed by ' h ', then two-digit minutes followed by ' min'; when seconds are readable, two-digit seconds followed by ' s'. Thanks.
10 h 28 min 33 s
